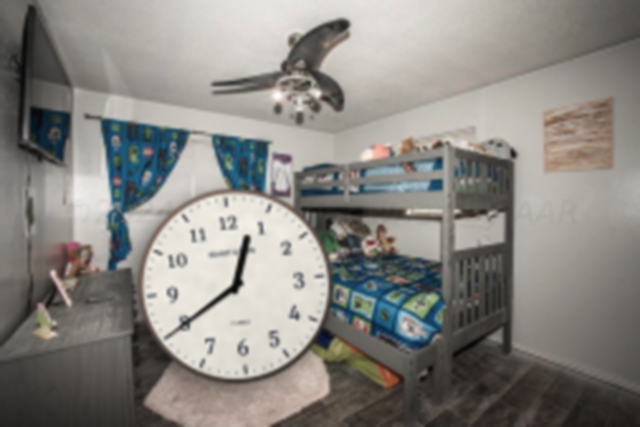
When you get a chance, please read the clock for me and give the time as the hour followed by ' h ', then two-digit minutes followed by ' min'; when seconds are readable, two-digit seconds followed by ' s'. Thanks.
12 h 40 min
